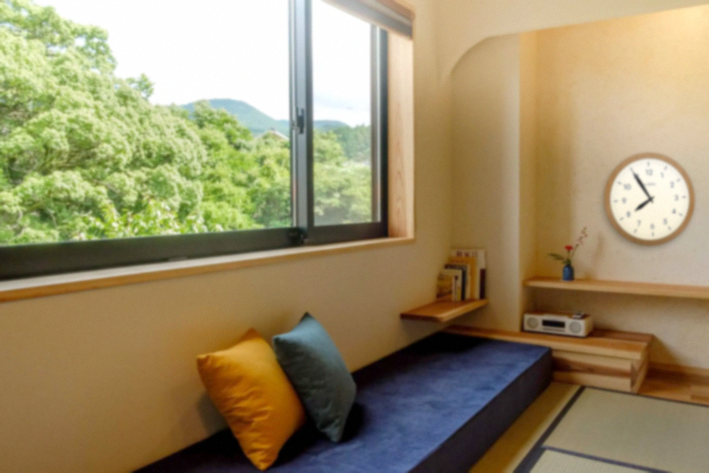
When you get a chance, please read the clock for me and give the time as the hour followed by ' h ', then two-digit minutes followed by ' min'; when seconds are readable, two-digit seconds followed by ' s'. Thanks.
7 h 55 min
